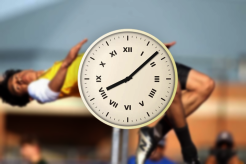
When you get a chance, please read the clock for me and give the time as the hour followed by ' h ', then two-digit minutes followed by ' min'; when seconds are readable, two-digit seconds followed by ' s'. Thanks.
8 h 08 min
